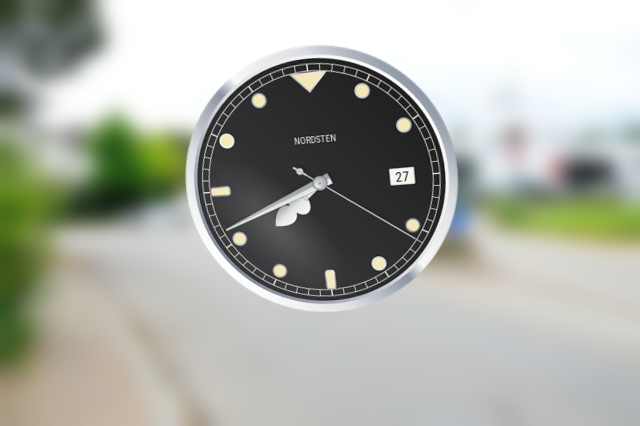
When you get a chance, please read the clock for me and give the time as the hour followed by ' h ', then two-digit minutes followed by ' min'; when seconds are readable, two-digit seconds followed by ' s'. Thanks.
7 h 41 min 21 s
